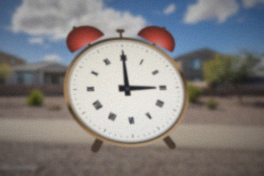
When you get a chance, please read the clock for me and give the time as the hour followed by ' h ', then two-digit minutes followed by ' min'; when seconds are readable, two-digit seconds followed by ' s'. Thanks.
3 h 00 min
